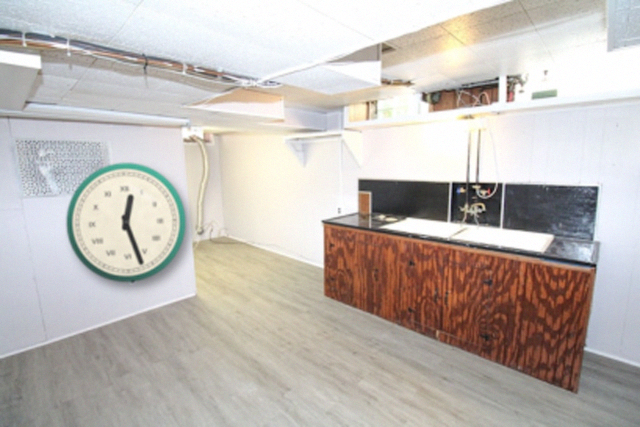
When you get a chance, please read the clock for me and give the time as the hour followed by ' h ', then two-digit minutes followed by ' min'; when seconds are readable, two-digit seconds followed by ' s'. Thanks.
12 h 27 min
